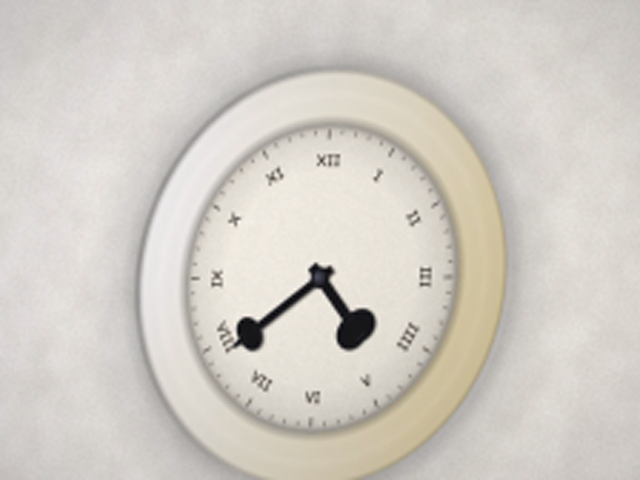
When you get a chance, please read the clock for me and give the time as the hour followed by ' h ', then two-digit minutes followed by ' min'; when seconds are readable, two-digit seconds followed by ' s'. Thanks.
4 h 39 min
